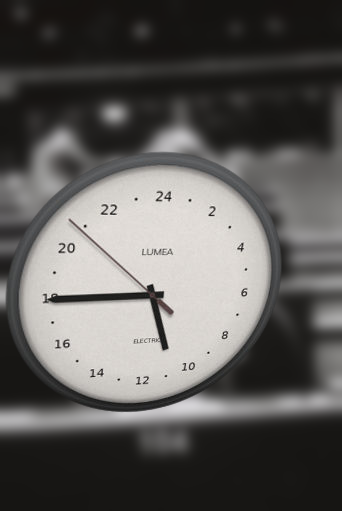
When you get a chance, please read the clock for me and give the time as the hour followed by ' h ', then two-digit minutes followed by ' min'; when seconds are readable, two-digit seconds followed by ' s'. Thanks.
10 h 44 min 52 s
